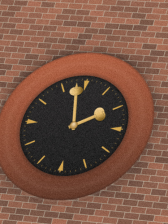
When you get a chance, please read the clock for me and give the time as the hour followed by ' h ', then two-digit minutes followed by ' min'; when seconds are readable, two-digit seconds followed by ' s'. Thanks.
1 h 58 min
